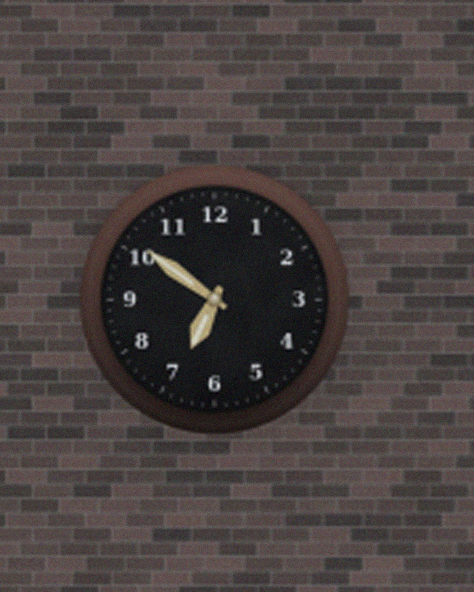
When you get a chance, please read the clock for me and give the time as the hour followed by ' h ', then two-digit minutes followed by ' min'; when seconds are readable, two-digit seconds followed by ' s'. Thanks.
6 h 51 min
